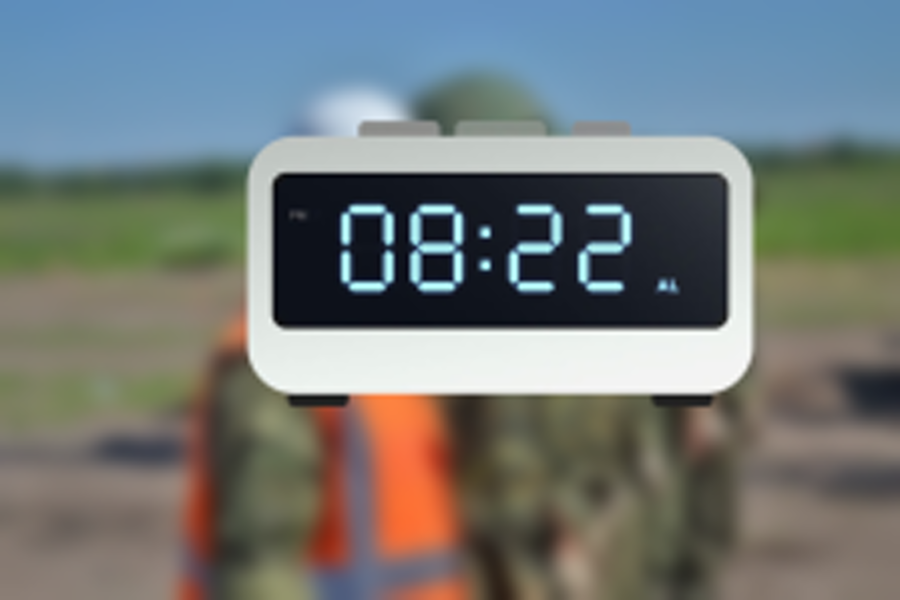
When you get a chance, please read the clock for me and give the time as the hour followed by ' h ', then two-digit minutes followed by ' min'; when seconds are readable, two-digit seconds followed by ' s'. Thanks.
8 h 22 min
